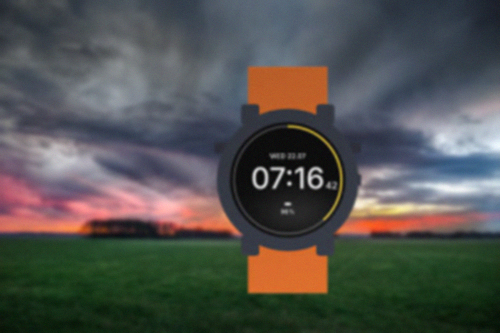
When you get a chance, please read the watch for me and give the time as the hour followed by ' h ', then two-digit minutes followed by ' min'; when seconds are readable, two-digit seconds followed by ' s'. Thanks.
7 h 16 min
